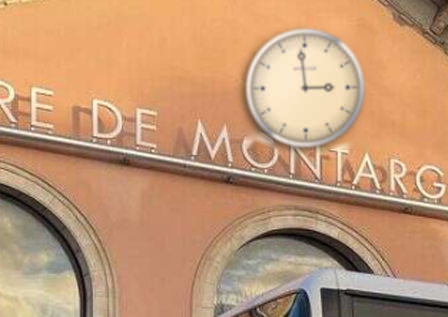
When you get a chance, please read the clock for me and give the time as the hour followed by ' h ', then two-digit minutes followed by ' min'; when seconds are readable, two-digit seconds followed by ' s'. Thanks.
2 h 59 min
